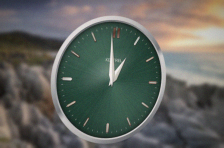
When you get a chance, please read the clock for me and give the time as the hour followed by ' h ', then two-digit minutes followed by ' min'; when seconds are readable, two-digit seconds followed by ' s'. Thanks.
12 h 59 min
